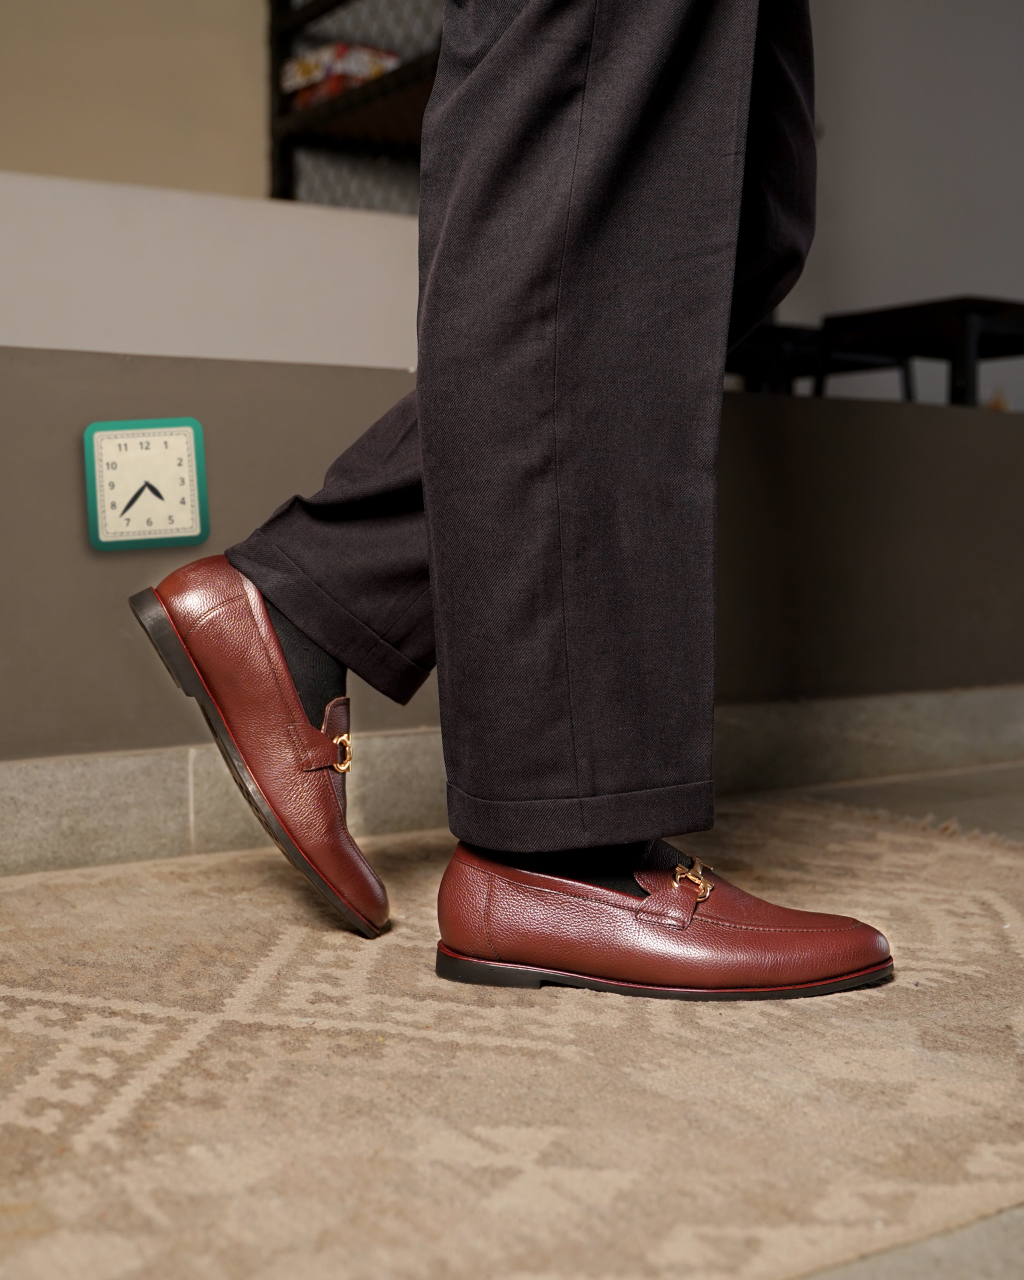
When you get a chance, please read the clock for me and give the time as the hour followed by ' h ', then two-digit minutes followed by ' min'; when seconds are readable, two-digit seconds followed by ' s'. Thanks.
4 h 37 min
